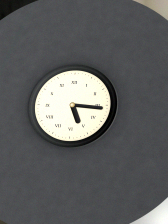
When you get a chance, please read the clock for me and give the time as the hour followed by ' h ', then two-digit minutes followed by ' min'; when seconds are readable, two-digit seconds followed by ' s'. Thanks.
5 h 16 min
